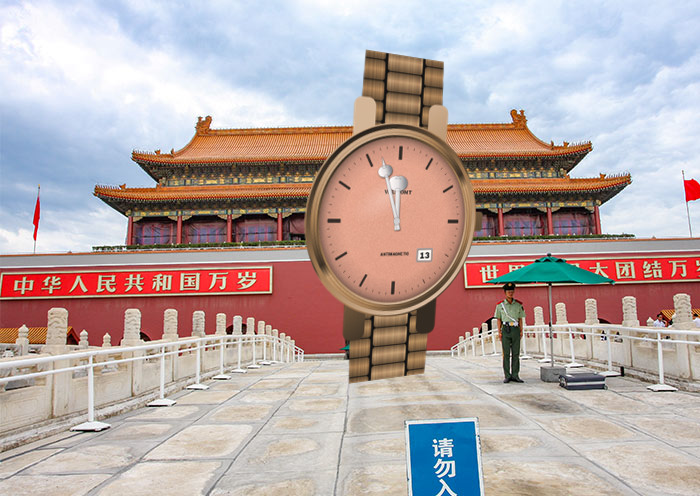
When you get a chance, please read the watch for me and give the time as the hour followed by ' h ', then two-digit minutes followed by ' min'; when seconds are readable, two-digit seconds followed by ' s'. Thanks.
11 h 57 min
